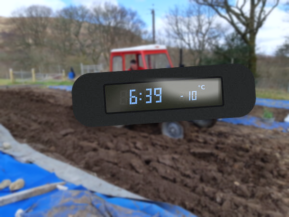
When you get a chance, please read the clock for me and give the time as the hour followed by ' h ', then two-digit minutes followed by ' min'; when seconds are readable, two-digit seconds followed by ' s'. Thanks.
6 h 39 min
